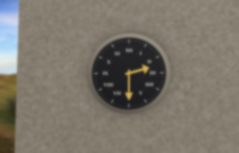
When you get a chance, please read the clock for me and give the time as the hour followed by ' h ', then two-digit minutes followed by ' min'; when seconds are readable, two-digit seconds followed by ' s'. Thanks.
2 h 30 min
